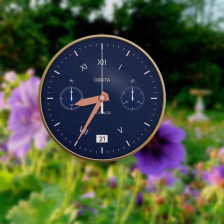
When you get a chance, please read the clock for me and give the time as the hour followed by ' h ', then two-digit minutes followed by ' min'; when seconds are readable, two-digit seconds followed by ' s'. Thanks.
8 h 35 min
